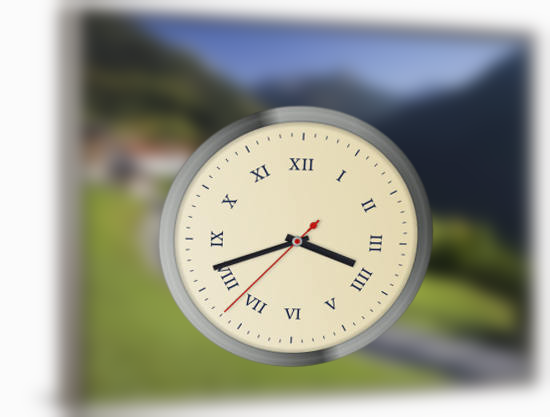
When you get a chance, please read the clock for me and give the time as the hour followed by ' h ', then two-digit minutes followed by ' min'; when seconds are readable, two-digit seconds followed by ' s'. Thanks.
3 h 41 min 37 s
